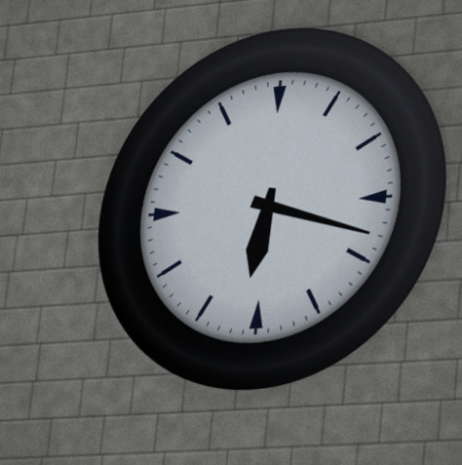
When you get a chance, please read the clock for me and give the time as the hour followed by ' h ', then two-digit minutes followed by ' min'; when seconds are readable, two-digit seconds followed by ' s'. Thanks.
6 h 18 min
